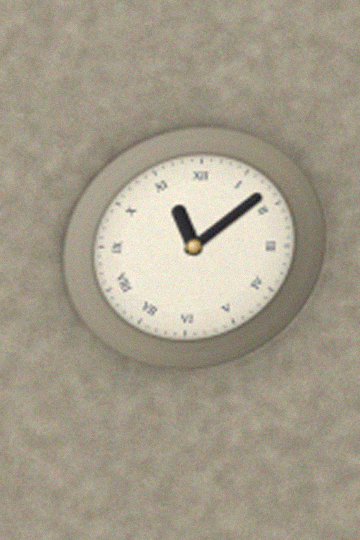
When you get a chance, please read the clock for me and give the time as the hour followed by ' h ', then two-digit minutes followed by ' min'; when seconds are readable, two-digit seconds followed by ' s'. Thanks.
11 h 08 min
